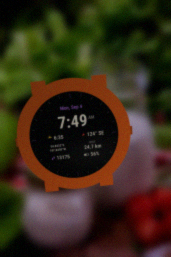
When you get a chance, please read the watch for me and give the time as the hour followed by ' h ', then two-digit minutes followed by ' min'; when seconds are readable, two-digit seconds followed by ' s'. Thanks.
7 h 49 min
